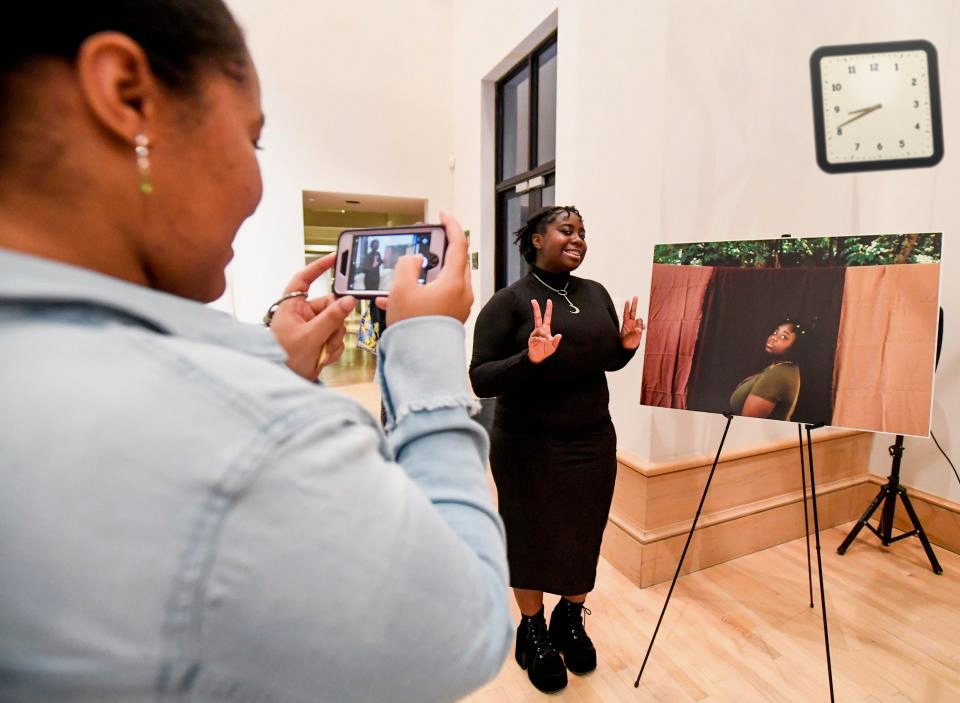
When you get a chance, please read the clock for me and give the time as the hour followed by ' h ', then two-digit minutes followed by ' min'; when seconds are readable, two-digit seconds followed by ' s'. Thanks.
8 h 41 min
